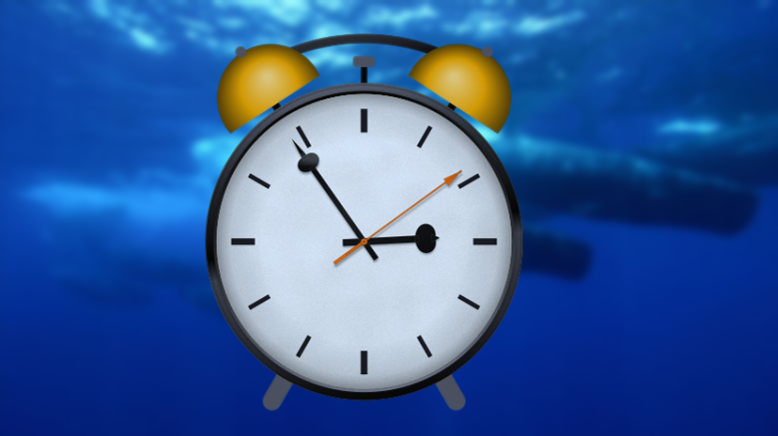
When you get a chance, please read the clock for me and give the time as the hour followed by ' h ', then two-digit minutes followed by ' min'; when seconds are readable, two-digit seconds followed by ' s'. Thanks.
2 h 54 min 09 s
